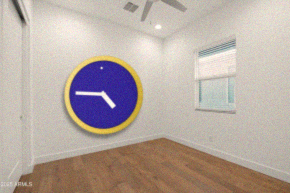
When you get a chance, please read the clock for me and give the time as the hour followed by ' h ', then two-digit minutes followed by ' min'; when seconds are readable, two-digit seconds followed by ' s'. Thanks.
4 h 46 min
